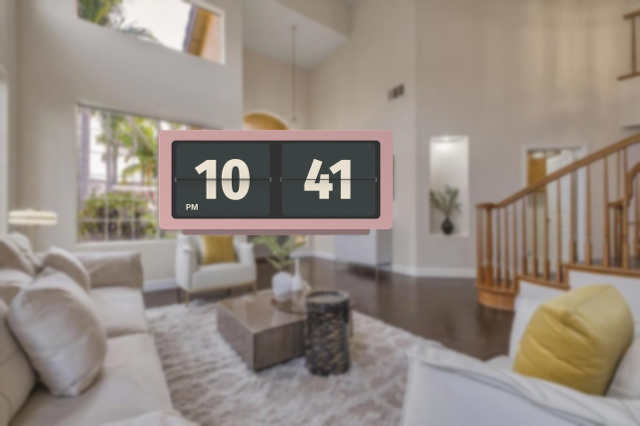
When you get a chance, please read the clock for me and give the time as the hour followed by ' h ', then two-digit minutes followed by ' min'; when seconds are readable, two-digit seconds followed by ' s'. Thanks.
10 h 41 min
